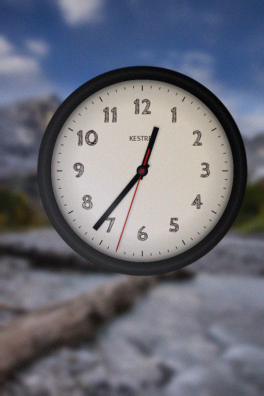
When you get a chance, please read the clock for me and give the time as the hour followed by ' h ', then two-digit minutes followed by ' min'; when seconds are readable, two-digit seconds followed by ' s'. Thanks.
12 h 36 min 33 s
